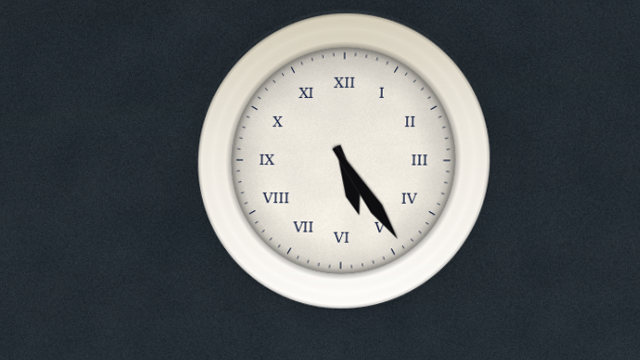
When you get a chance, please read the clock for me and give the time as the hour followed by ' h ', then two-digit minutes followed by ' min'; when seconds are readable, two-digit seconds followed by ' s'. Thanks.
5 h 24 min
